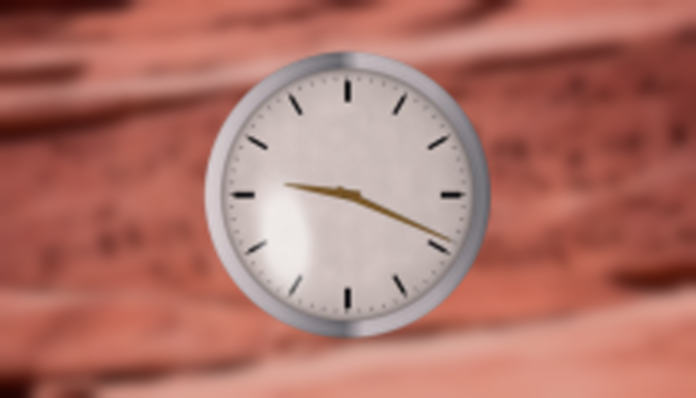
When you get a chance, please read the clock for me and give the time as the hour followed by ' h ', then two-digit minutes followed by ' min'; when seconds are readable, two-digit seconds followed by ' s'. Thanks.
9 h 19 min
